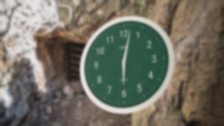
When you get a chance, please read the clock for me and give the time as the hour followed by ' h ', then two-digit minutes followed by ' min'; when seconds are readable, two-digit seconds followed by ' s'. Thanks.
6 h 02 min
